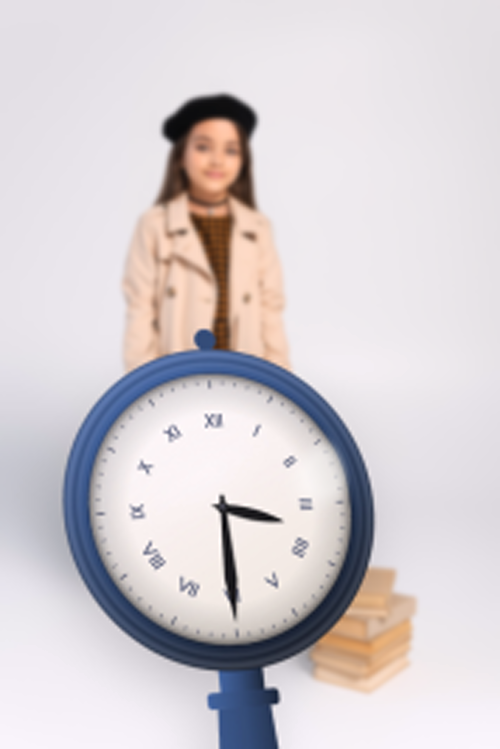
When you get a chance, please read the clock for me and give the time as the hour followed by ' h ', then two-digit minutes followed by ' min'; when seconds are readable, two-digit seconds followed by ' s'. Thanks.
3 h 30 min
